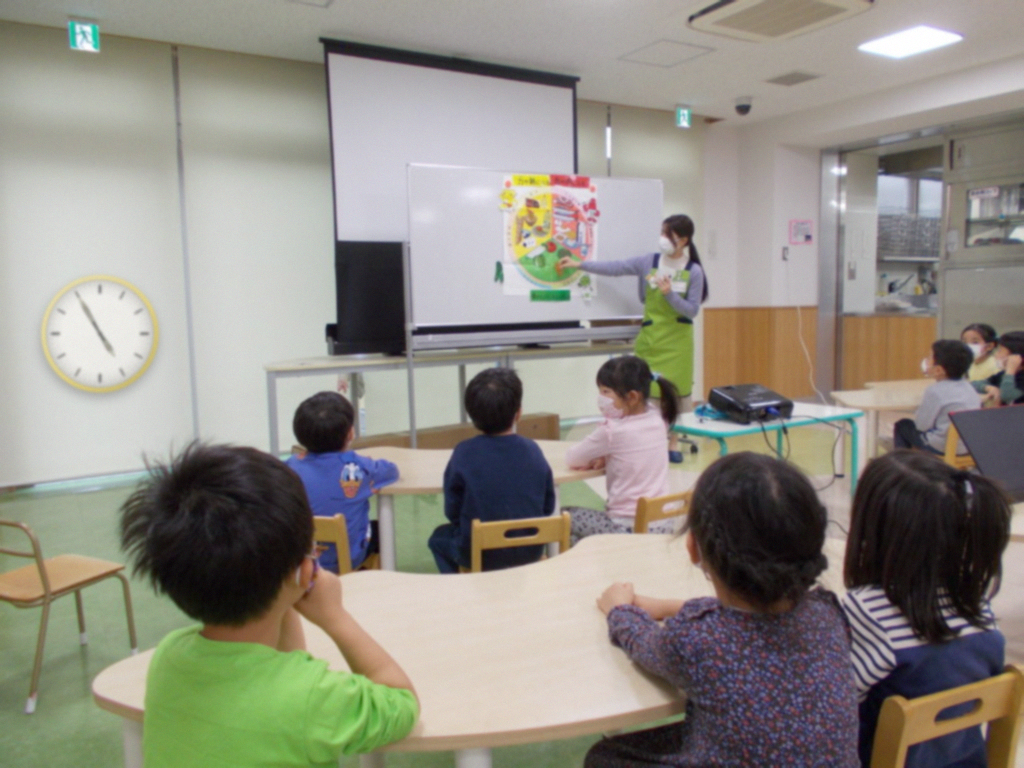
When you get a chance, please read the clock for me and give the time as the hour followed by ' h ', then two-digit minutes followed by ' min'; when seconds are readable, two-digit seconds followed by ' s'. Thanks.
4 h 55 min
